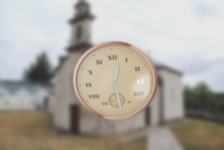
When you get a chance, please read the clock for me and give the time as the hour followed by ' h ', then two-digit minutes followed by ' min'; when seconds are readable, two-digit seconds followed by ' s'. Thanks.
12 h 29 min
